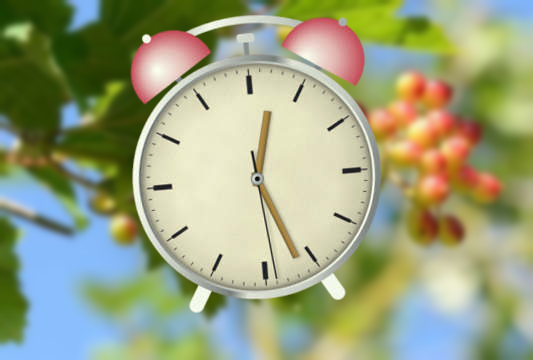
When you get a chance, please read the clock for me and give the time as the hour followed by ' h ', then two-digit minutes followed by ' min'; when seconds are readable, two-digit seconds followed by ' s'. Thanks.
12 h 26 min 29 s
